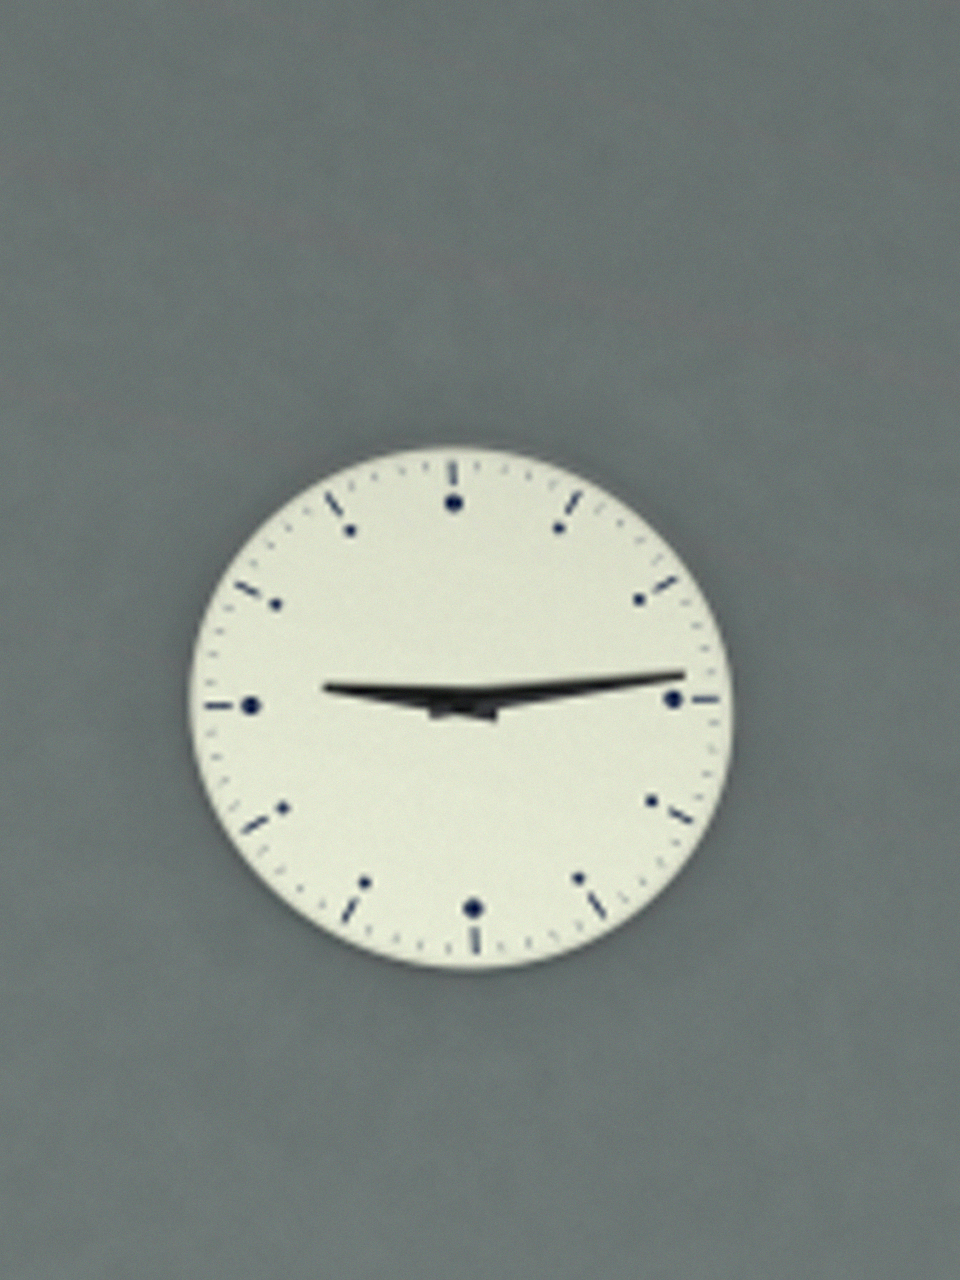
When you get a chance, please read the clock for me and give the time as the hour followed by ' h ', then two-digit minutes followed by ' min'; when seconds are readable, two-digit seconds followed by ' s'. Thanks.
9 h 14 min
